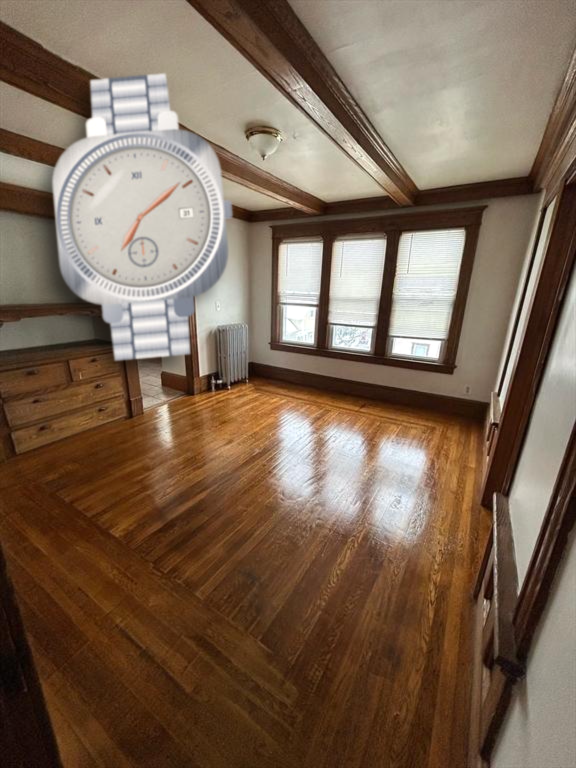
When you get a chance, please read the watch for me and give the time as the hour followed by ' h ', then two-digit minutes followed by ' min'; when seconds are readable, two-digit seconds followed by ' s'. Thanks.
7 h 09 min
